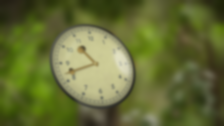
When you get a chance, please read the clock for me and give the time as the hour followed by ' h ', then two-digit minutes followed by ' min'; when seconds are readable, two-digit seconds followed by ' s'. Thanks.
10 h 42 min
